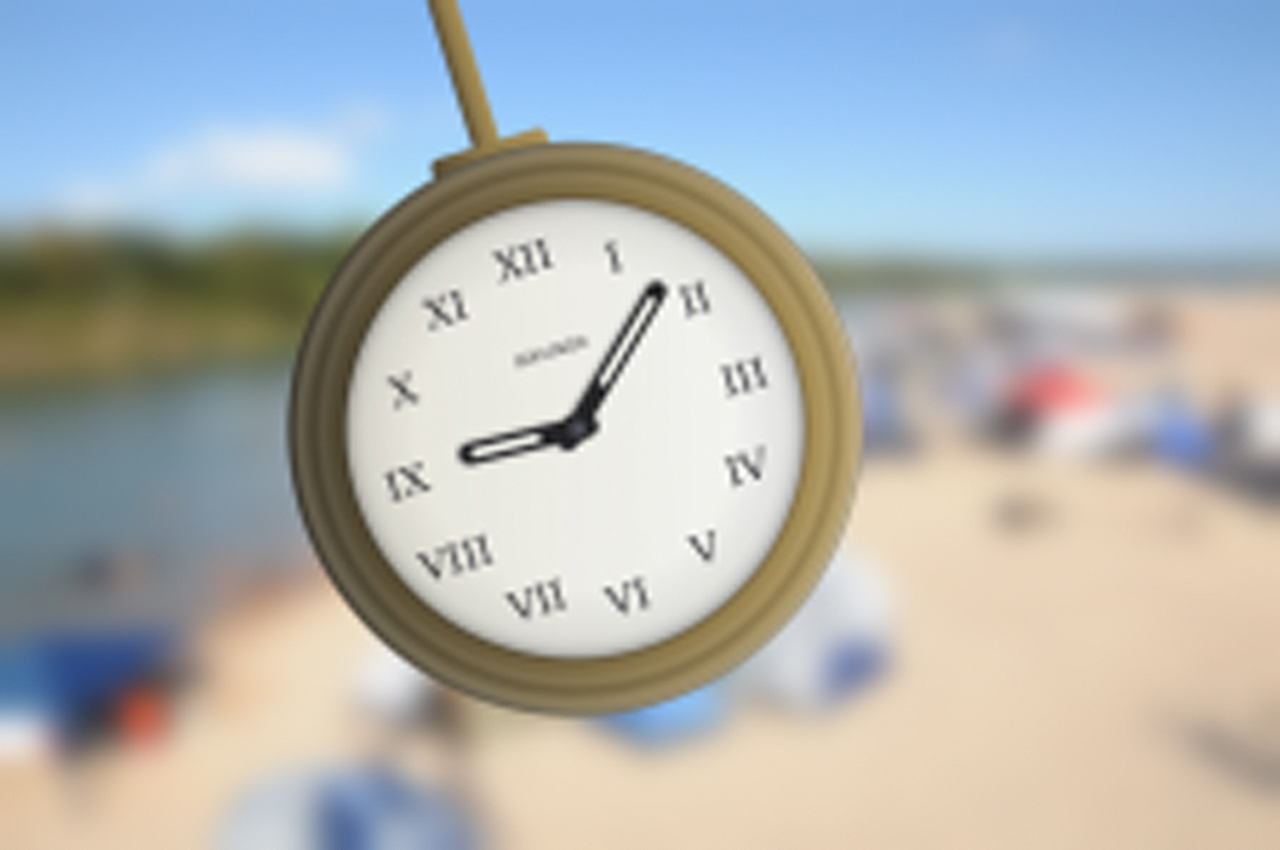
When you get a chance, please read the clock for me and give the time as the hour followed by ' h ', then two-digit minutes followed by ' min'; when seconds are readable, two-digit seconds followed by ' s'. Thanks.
9 h 08 min
